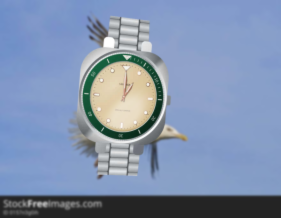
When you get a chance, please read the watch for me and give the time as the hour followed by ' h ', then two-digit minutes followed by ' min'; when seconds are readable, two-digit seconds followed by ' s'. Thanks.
1 h 00 min
